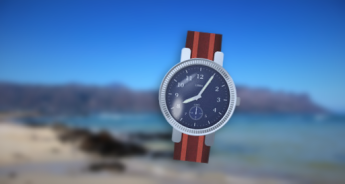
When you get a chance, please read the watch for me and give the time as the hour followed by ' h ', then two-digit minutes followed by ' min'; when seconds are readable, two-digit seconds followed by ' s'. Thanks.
8 h 05 min
